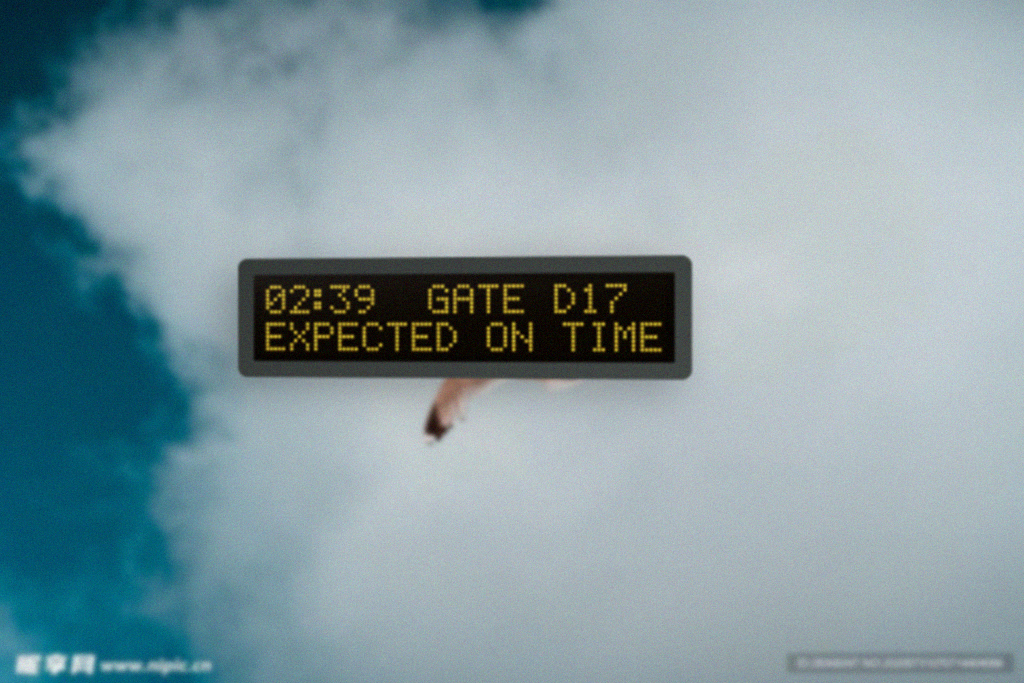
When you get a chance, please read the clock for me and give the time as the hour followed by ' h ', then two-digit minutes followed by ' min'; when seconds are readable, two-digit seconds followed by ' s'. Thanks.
2 h 39 min
